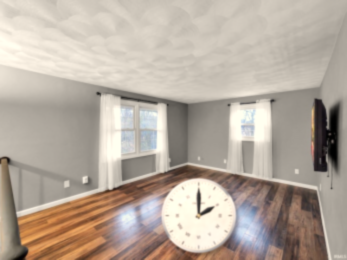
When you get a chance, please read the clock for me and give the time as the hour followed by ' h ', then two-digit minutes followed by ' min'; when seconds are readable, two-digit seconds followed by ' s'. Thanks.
2 h 00 min
